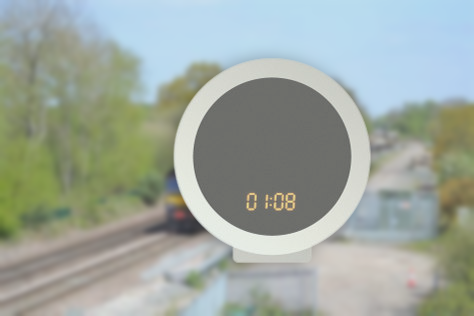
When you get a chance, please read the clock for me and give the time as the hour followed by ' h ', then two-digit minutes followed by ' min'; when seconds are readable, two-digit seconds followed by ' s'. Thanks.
1 h 08 min
